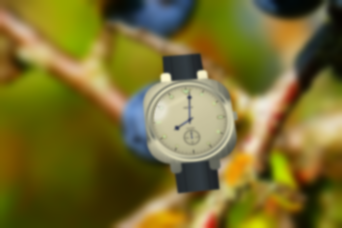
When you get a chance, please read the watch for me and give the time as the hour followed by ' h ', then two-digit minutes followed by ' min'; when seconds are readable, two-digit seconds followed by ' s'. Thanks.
8 h 01 min
